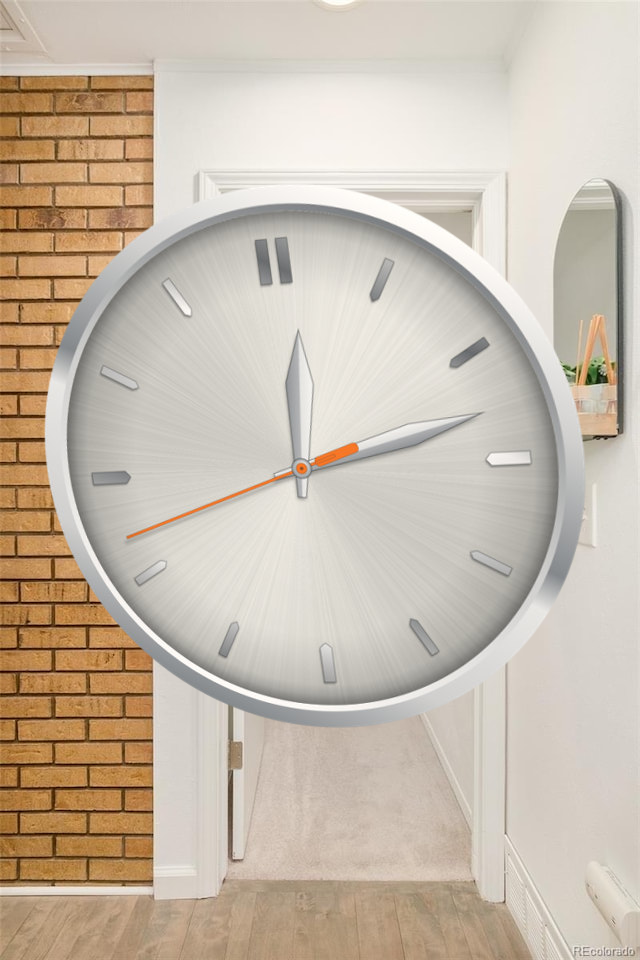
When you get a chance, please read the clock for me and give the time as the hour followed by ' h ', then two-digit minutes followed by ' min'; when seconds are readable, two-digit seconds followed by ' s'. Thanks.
12 h 12 min 42 s
